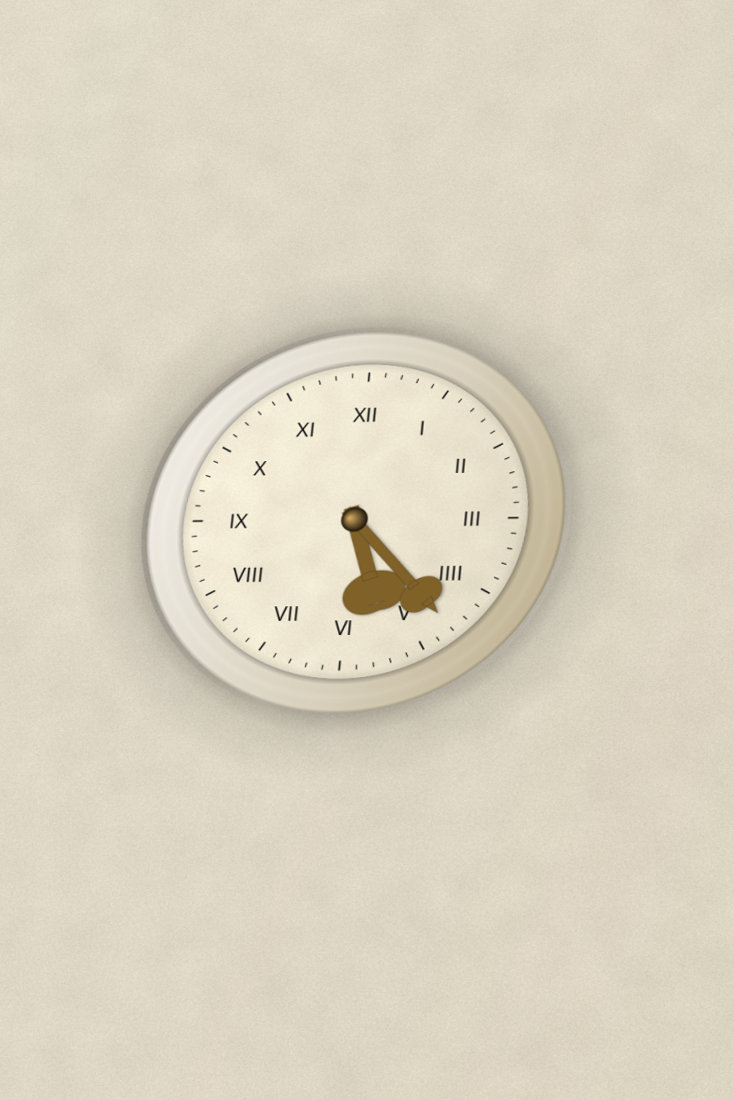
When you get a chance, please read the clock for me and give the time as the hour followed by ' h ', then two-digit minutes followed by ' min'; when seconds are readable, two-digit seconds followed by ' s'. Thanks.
5 h 23 min
